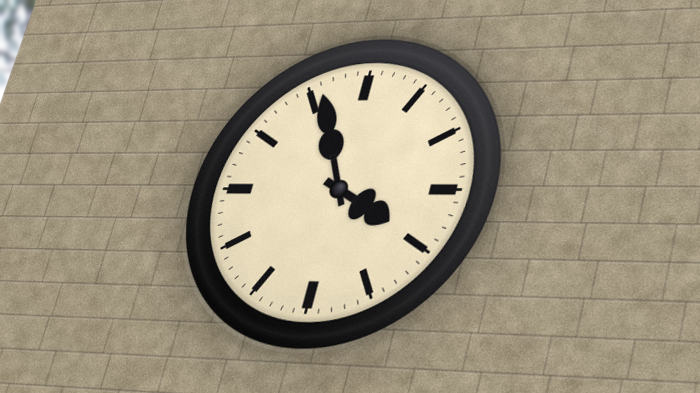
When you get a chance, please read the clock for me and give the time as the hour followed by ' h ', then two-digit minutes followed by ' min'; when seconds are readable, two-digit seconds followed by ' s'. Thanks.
3 h 56 min
